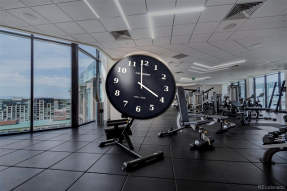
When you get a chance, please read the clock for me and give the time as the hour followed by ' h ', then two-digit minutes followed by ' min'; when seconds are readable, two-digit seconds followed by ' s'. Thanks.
3 h 59 min
